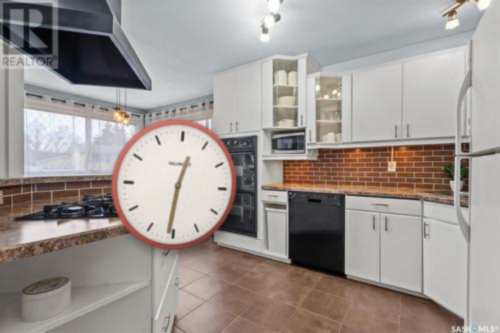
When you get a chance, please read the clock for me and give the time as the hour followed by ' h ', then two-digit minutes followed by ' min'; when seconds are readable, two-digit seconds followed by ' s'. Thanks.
12 h 31 min
